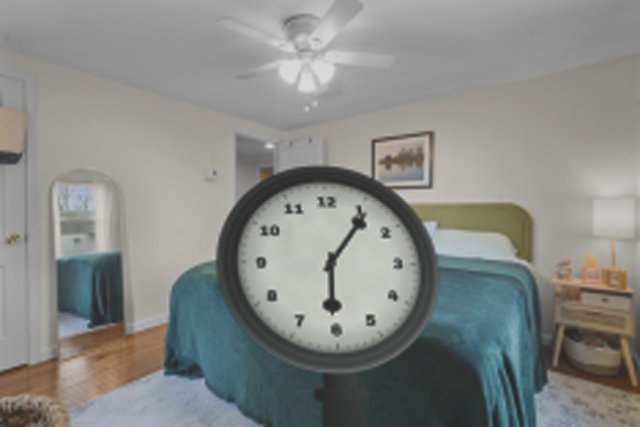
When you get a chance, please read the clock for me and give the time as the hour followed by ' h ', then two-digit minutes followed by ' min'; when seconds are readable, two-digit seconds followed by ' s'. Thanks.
6 h 06 min
